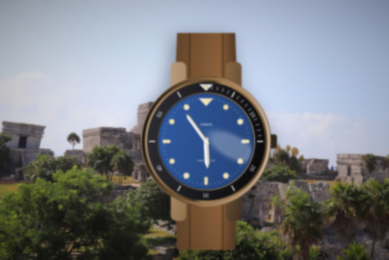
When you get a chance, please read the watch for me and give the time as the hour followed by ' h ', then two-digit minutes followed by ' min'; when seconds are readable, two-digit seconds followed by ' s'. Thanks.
5 h 54 min
